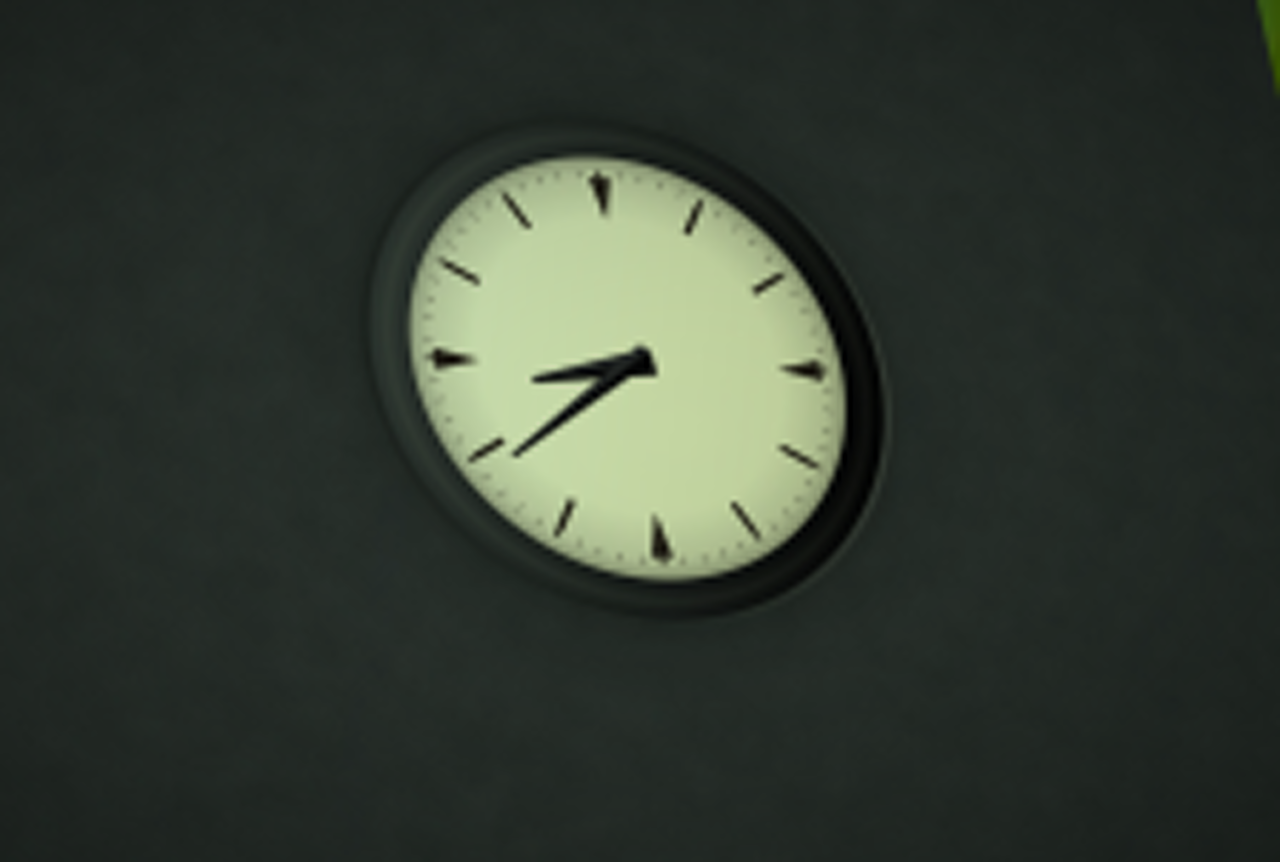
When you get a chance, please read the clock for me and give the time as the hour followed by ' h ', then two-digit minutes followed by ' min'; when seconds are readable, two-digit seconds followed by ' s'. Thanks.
8 h 39 min
